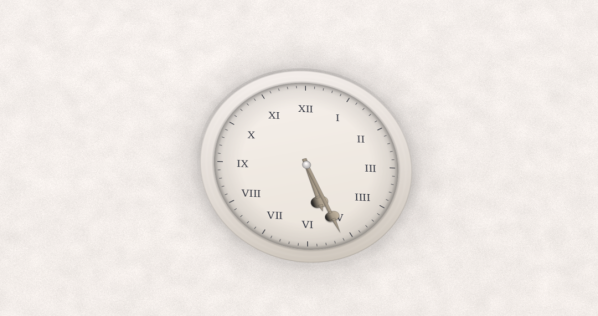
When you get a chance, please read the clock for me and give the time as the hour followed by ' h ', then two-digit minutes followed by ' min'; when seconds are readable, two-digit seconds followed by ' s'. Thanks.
5 h 26 min
